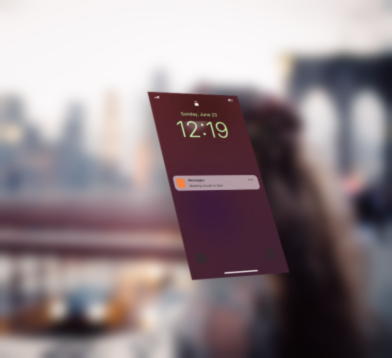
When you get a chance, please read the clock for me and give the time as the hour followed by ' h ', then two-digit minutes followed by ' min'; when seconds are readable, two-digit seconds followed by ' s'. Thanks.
12 h 19 min
